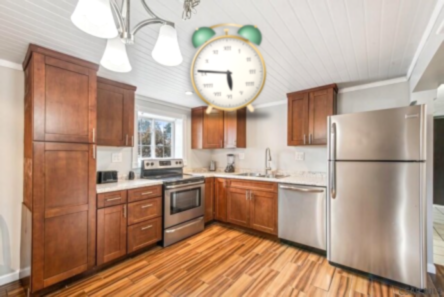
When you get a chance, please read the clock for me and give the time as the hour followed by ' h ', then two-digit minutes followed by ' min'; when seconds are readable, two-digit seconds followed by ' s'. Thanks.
5 h 46 min
